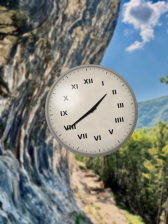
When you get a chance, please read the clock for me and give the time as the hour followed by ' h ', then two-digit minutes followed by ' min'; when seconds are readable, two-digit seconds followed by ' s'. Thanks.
1 h 40 min
